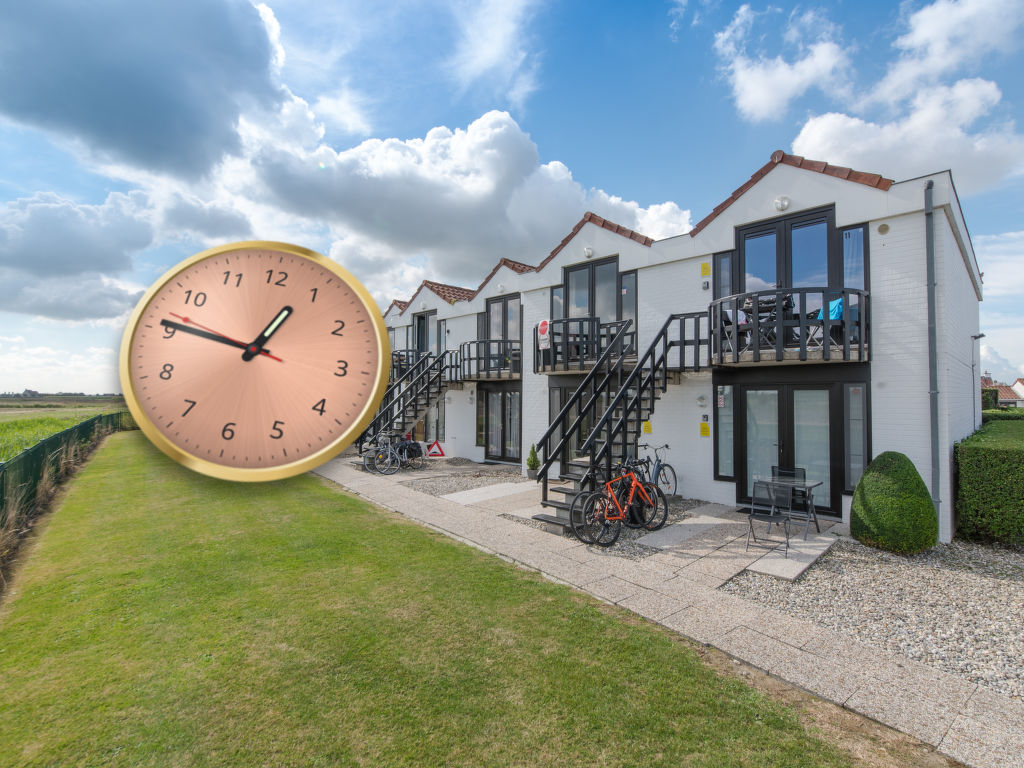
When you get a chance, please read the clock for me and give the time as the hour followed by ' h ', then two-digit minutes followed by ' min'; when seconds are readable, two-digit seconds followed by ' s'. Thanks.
12 h 45 min 47 s
